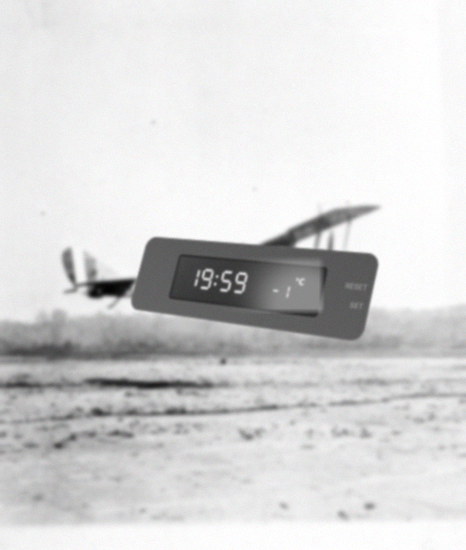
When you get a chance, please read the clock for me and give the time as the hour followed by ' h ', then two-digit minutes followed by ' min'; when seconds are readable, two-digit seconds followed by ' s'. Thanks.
19 h 59 min
